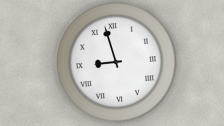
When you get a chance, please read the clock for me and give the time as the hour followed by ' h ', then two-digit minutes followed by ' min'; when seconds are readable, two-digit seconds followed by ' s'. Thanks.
8 h 58 min
